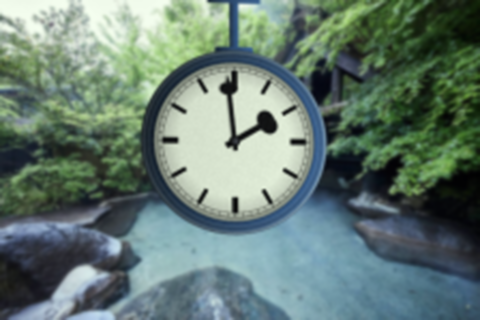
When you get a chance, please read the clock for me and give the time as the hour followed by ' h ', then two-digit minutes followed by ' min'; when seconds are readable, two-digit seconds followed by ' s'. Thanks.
1 h 59 min
